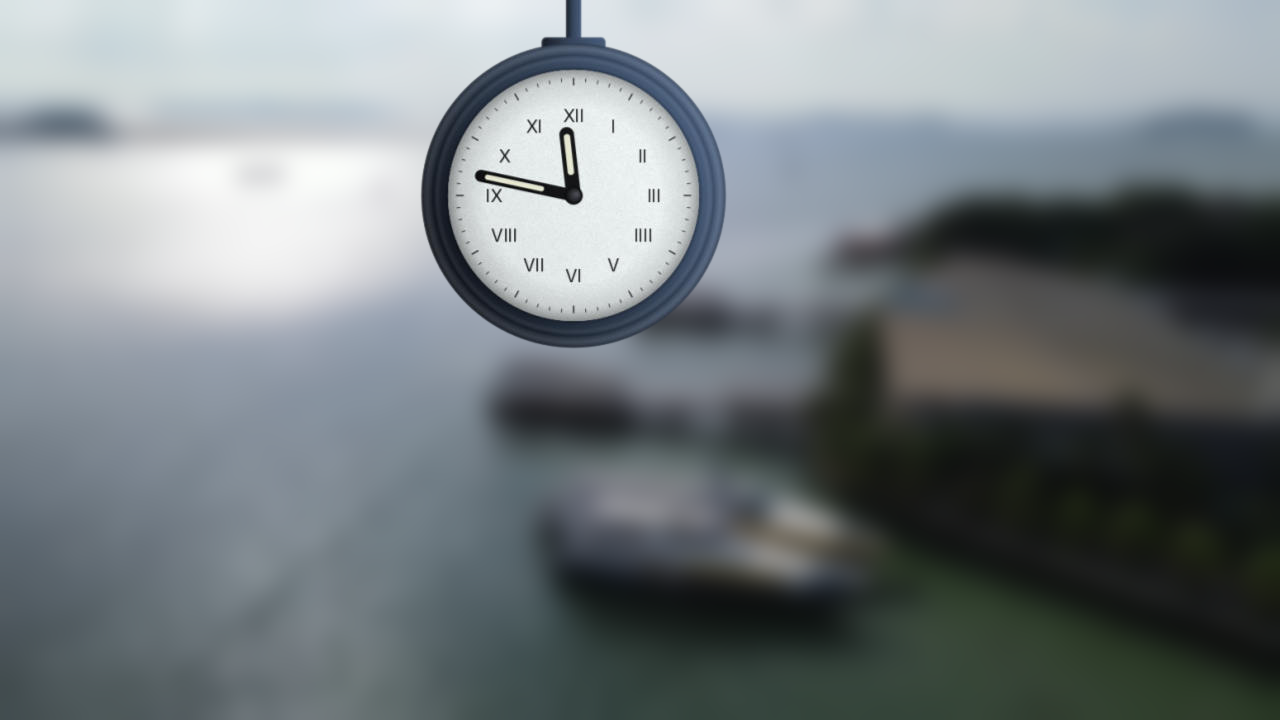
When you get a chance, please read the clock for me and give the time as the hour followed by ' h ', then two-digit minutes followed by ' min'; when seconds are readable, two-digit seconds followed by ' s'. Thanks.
11 h 47 min
